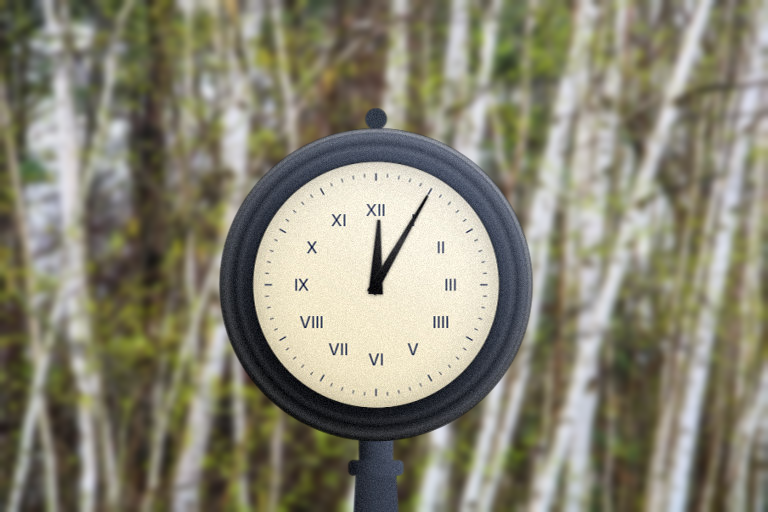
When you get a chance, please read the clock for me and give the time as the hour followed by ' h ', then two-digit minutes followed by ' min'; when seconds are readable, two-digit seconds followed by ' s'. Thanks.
12 h 05 min
